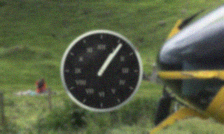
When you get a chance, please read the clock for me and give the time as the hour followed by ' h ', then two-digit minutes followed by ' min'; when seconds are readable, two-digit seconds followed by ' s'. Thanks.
1 h 06 min
